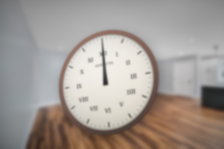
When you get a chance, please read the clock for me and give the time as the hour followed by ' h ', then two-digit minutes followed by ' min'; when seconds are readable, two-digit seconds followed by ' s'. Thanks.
12 h 00 min
